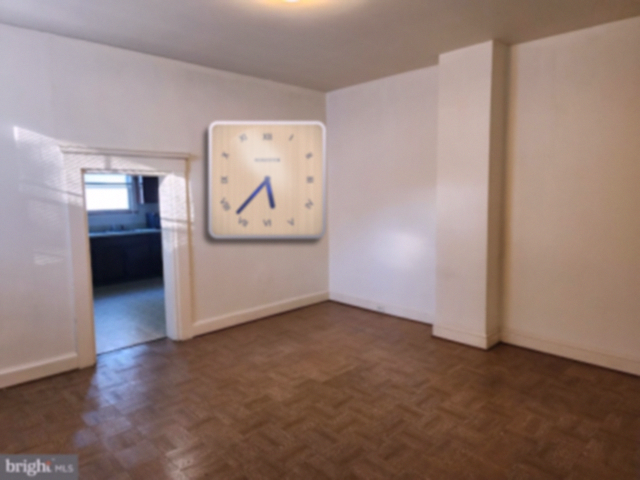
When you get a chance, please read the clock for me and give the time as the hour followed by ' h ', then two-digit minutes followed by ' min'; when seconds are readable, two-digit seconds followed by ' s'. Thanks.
5 h 37 min
